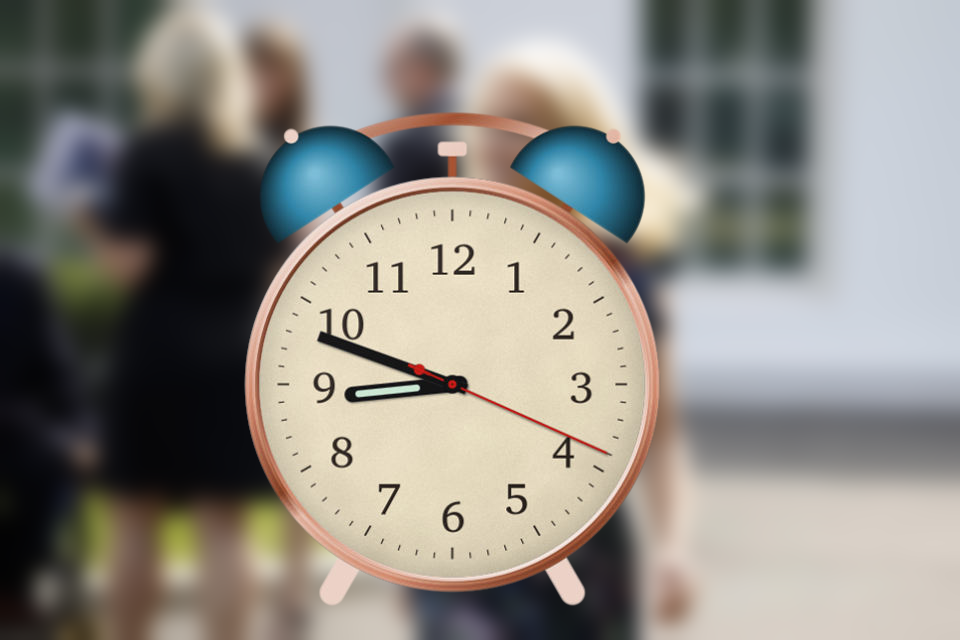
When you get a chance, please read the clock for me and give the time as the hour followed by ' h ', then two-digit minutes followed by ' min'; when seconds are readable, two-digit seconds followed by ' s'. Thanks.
8 h 48 min 19 s
